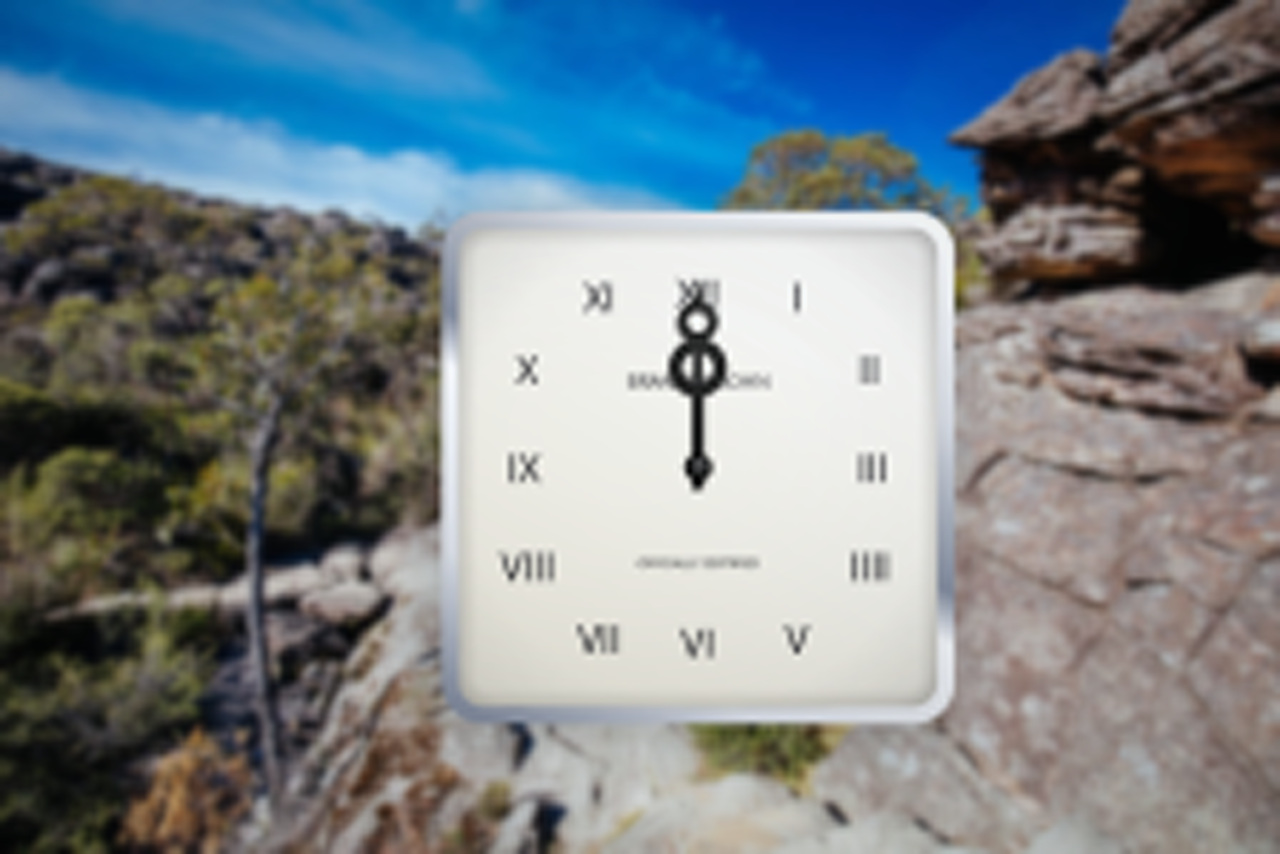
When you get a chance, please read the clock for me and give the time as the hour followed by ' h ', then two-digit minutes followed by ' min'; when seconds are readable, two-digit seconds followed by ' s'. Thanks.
12 h 00 min
